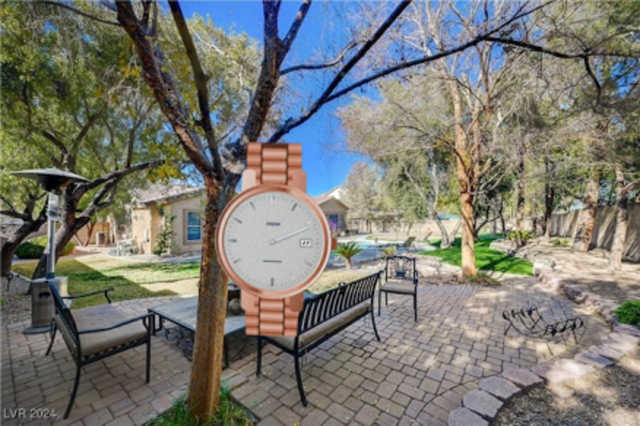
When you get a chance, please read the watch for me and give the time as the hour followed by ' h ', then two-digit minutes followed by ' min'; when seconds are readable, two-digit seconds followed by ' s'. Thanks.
2 h 11 min
